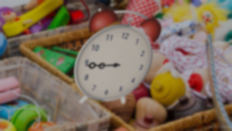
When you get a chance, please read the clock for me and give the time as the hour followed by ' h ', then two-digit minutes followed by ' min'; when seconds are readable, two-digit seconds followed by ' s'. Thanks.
8 h 44 min
